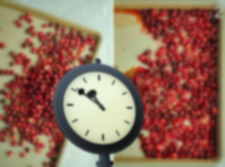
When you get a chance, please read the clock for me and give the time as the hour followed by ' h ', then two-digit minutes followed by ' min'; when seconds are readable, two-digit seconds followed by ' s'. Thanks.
10 h 51 min
